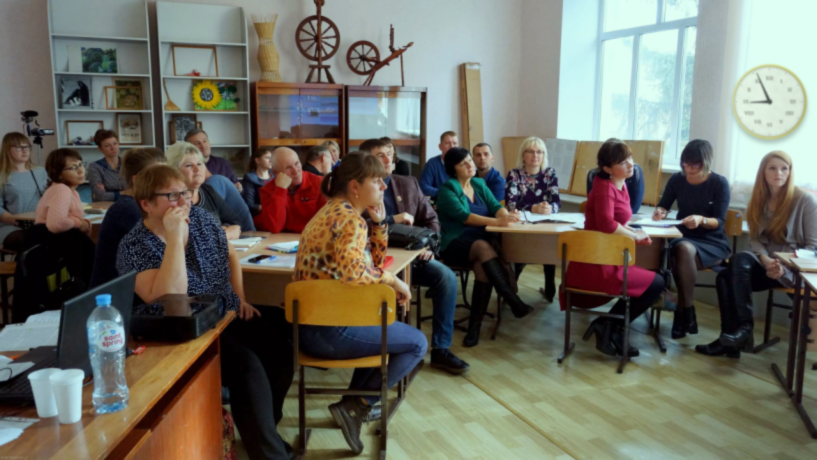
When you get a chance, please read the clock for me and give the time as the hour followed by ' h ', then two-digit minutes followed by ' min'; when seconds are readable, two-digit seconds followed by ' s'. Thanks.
8 h 56 min
